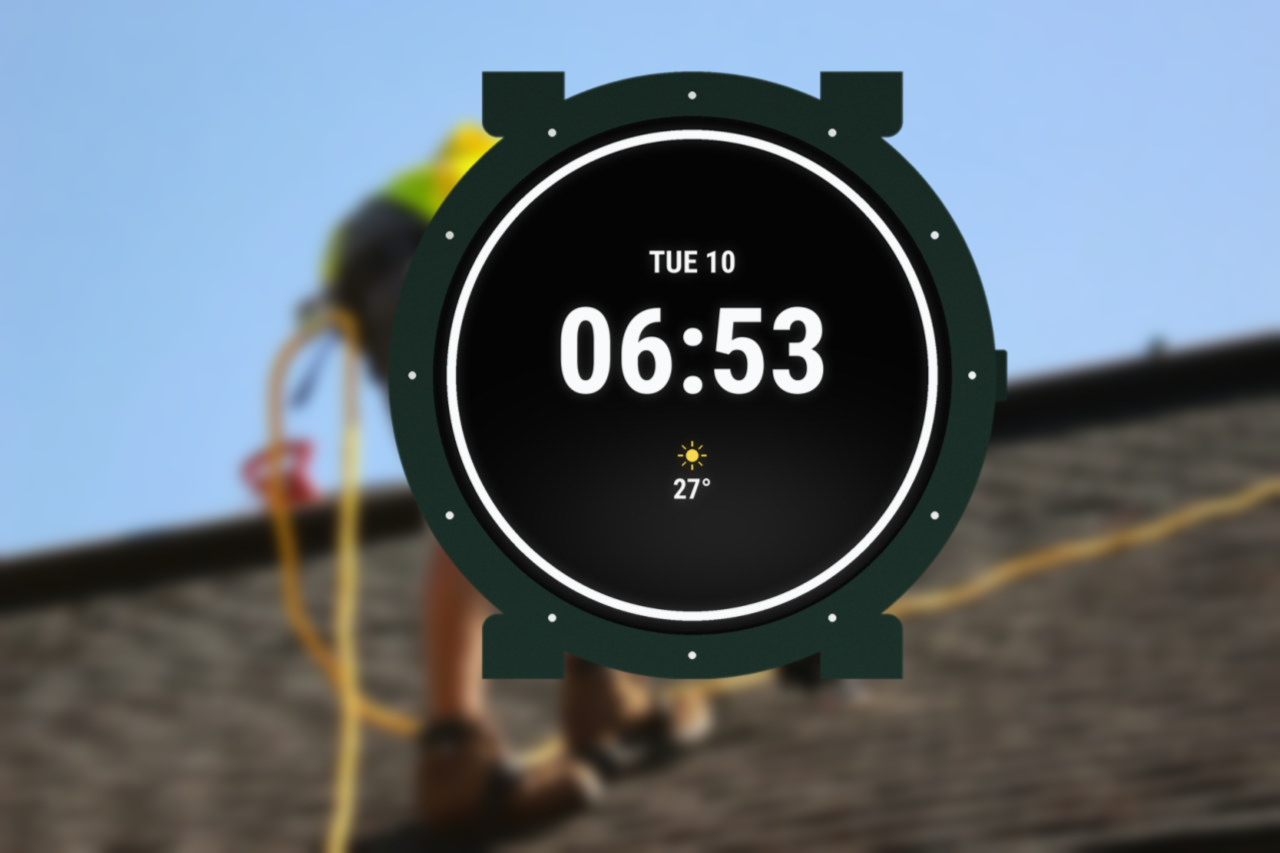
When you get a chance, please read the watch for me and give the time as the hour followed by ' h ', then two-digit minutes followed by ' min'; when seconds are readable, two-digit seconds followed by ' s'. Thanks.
6 h 53 min
